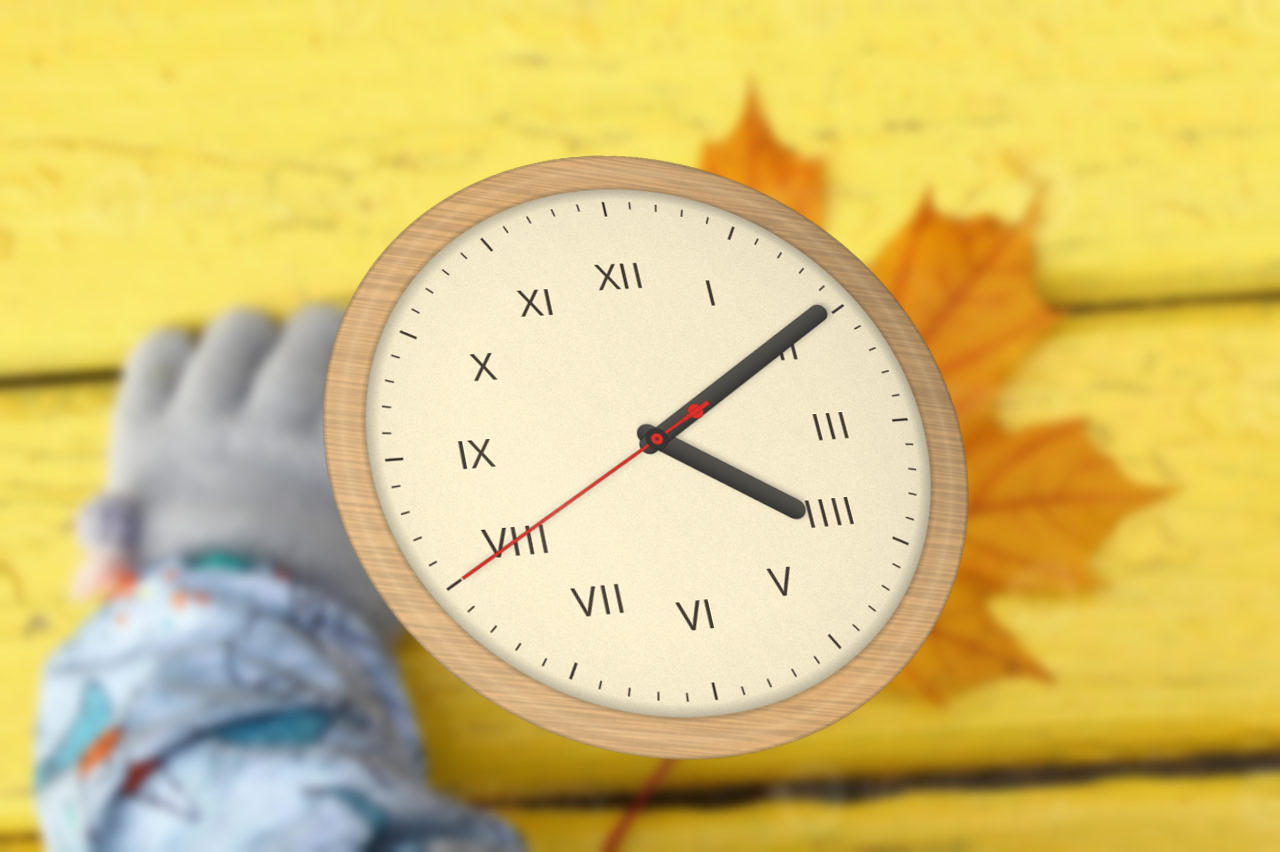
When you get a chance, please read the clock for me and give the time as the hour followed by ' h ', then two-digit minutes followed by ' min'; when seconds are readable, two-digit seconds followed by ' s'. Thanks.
4 h 09 min 40 s
